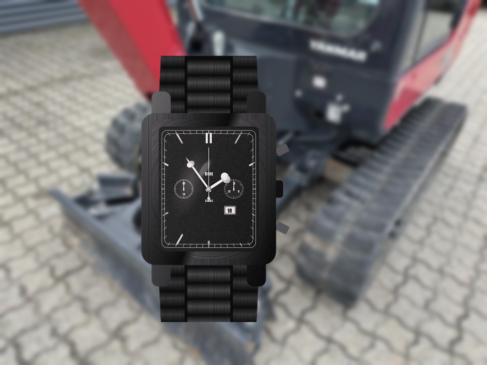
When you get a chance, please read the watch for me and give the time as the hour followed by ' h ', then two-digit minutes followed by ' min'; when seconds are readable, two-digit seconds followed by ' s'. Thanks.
1 h 54 min
